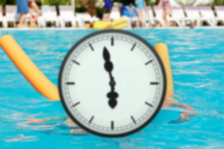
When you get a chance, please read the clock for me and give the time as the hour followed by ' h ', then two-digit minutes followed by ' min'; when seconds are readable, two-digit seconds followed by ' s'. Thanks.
5 h 58 min
